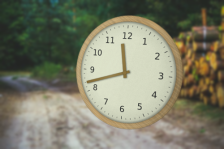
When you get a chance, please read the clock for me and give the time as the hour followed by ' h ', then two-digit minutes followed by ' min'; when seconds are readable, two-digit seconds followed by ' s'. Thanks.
11 h 42 min
